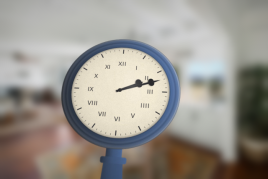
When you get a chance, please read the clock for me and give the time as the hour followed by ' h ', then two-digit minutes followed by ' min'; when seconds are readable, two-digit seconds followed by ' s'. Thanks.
2 h 12 min
